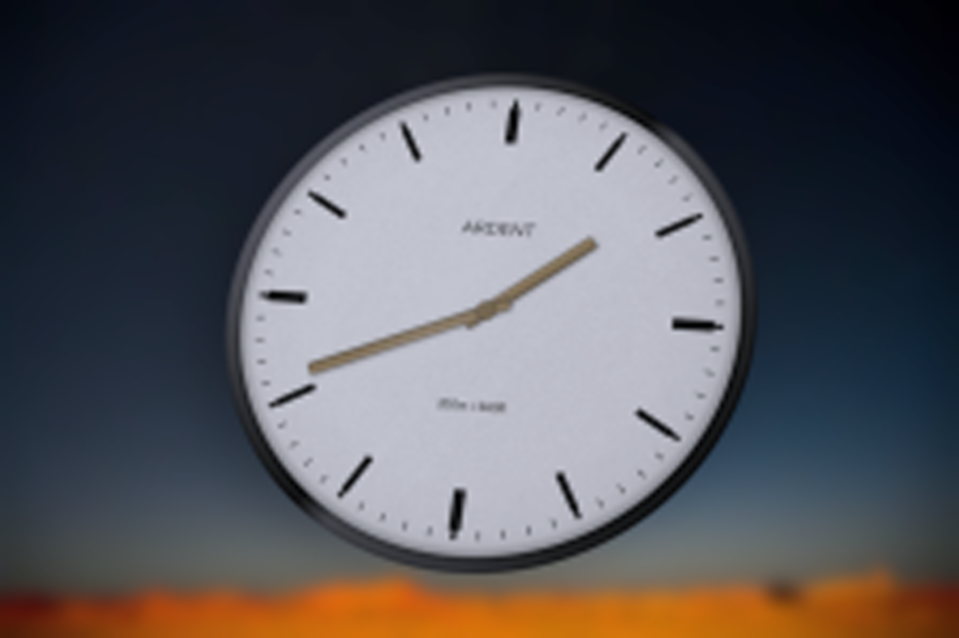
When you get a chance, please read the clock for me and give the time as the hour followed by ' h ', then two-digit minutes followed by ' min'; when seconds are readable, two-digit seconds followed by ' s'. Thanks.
1 h 41 min
